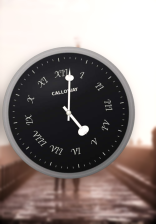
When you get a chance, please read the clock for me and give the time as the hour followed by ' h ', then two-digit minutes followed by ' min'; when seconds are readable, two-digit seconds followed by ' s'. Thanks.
5 h 02 min
